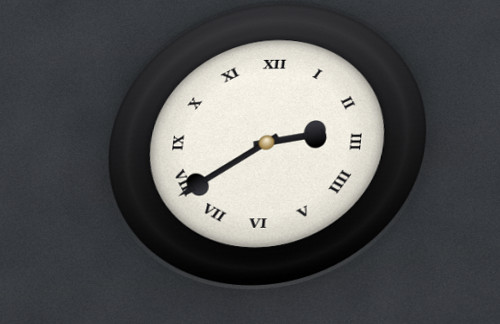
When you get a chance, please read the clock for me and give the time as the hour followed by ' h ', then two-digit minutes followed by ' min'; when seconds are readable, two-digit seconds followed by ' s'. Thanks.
2 h 39 min
